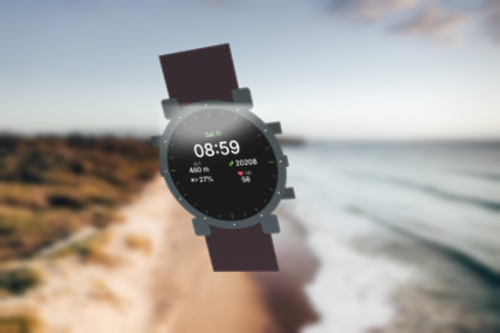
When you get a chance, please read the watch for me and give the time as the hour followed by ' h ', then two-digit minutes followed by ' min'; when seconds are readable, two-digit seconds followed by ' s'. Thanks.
8 h 59 min
